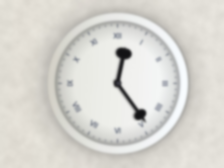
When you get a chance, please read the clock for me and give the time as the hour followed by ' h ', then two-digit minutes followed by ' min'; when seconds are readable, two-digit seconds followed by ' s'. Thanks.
12 h 24 min
